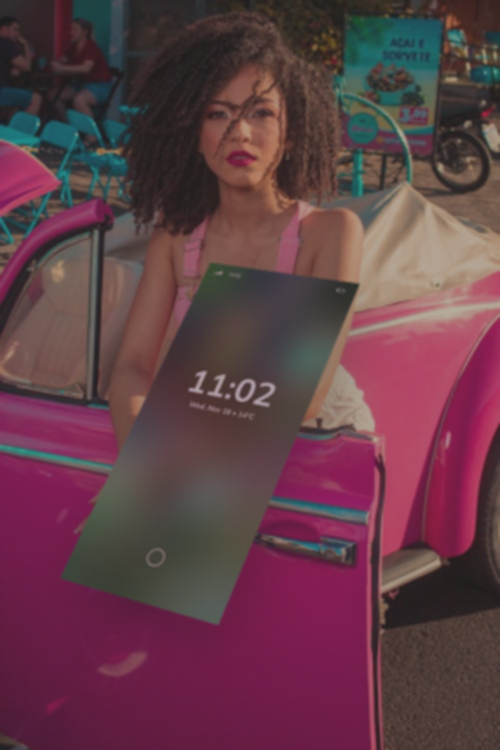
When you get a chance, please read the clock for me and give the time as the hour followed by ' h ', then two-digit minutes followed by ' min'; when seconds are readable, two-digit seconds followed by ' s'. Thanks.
11 h 02 min
